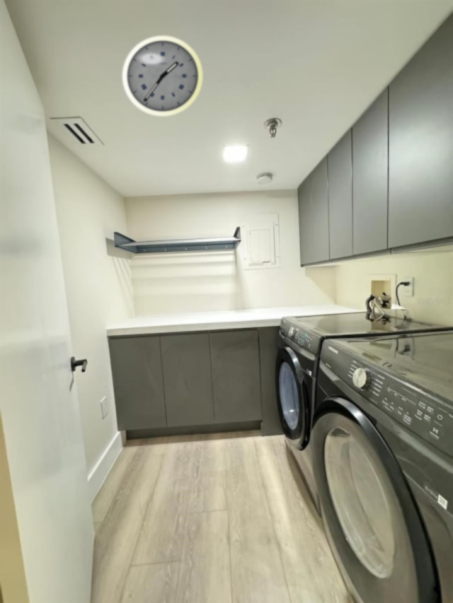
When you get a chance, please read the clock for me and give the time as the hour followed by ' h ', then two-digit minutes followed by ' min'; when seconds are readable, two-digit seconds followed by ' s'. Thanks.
1 h 36 min
